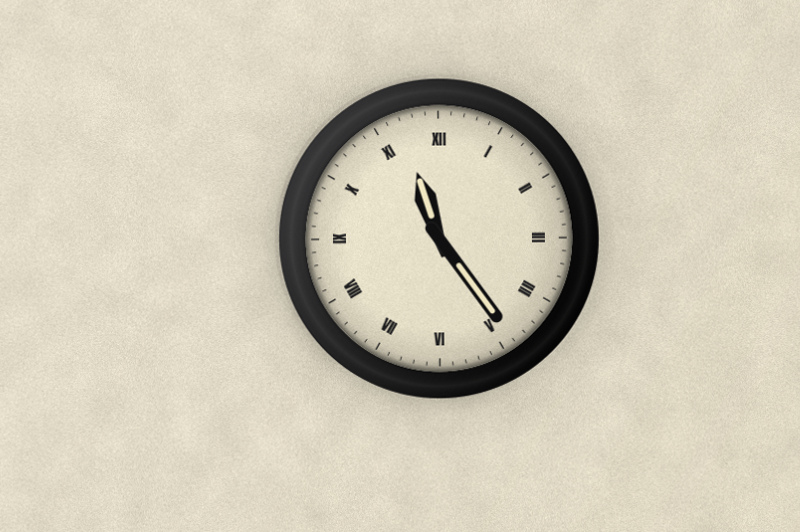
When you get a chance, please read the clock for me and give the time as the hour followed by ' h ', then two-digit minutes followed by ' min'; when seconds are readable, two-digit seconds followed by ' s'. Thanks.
11 h 24 min
